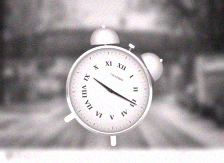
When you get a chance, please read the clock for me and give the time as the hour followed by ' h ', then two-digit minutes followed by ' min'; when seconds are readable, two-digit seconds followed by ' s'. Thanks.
9 h 15 min
